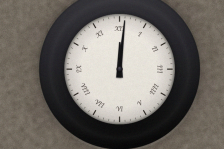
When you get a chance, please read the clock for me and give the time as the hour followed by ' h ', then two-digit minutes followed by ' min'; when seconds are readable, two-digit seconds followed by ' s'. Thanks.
12 h 01 min
